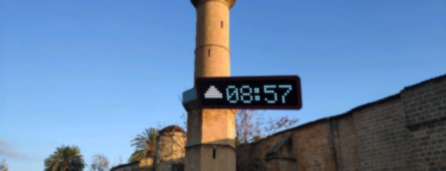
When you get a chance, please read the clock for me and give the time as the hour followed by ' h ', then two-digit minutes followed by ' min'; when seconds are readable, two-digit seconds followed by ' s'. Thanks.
8 h 57 min
